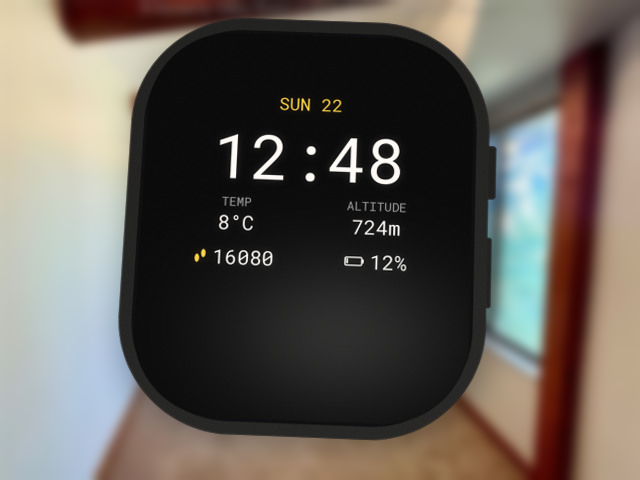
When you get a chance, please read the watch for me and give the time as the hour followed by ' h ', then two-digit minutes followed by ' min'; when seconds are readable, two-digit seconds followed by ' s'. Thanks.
12 h 48 min
